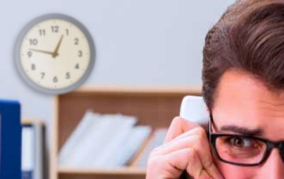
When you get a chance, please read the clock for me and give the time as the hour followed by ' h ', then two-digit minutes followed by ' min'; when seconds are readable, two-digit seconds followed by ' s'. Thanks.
12 h 47 min
